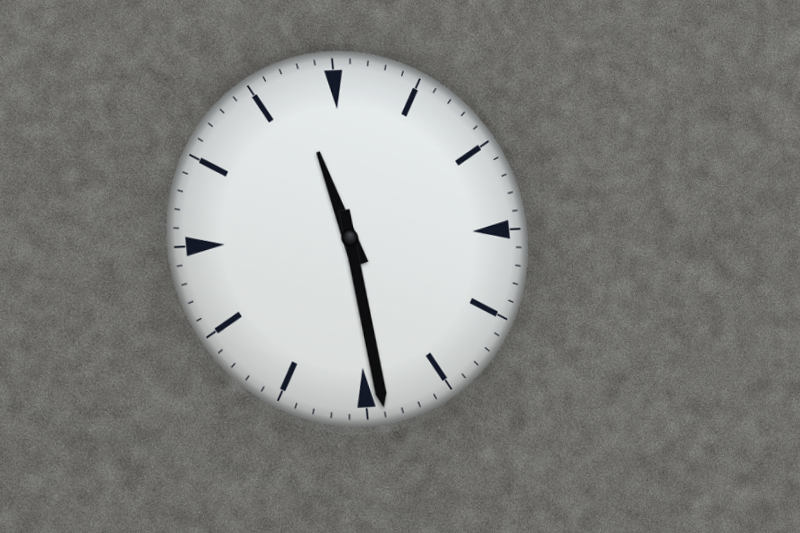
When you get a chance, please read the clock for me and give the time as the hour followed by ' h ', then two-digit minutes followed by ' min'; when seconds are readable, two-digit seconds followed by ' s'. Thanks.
11 h 29 min
